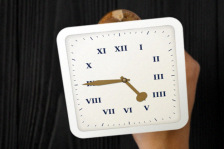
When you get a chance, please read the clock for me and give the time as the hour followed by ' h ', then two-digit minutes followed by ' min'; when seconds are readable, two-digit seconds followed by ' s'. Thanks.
4 h 45 min
